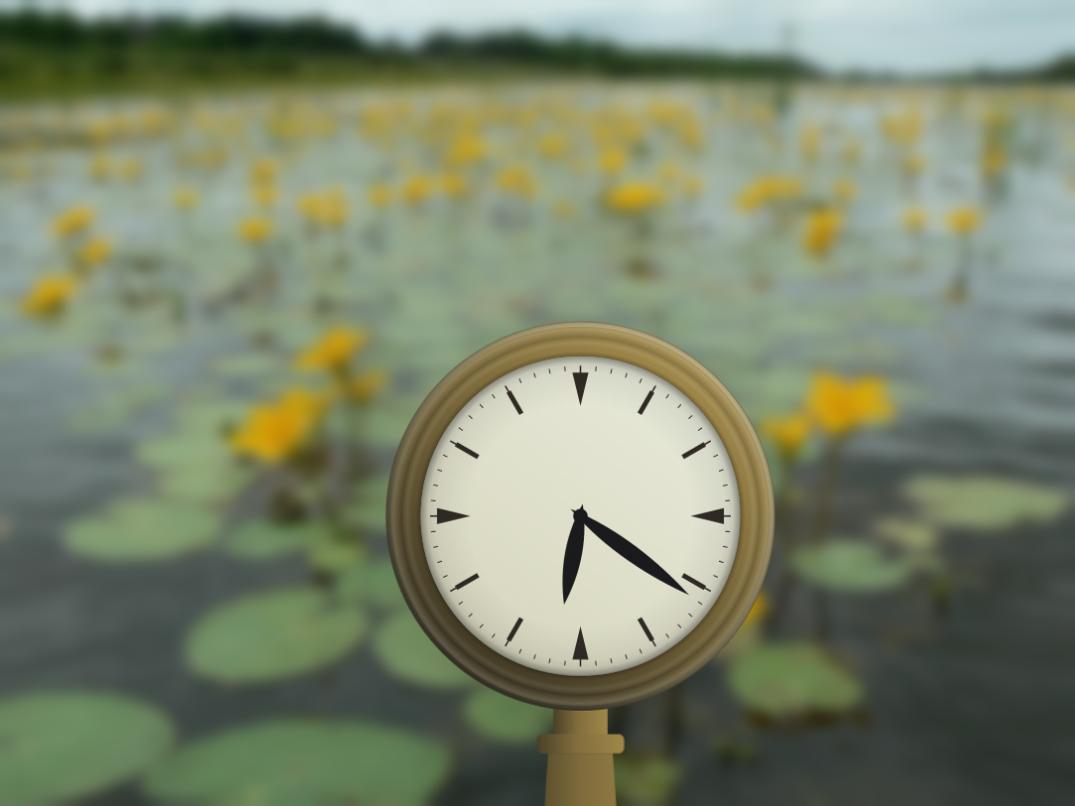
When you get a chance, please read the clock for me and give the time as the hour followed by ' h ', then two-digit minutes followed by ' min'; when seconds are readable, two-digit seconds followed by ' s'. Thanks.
6 h 21 min
